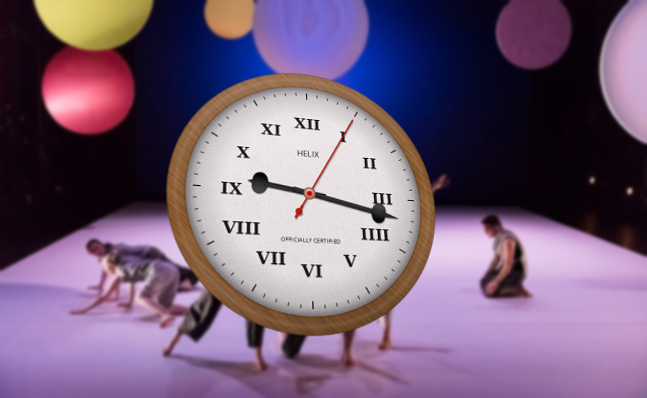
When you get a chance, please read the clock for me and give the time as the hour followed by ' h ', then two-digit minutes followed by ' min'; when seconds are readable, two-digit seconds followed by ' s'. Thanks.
9 h 17 min 05 s
